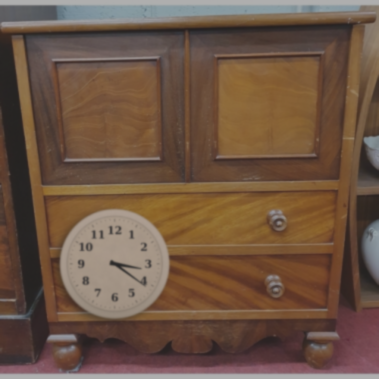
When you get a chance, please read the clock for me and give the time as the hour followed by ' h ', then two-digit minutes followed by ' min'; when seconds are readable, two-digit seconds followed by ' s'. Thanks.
3 h 21 min
